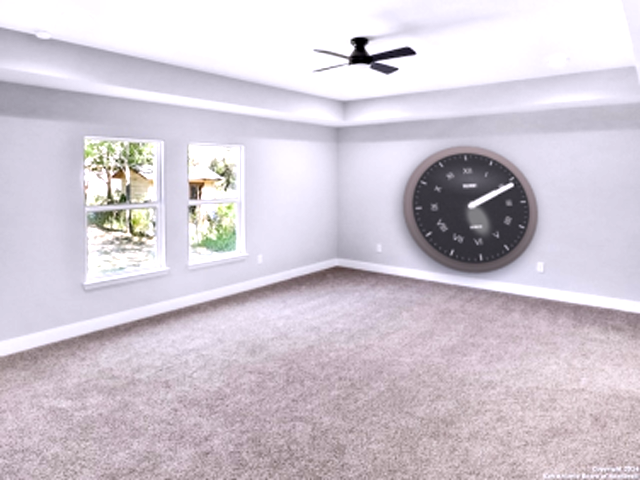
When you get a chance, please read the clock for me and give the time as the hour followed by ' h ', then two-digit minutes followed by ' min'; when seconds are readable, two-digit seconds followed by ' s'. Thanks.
2 h 11 min
